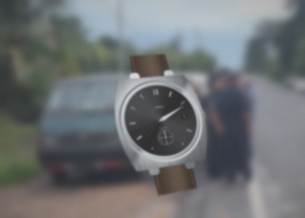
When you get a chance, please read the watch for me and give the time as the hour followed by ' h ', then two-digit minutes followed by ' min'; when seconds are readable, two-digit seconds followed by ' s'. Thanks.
2 h 11 min
